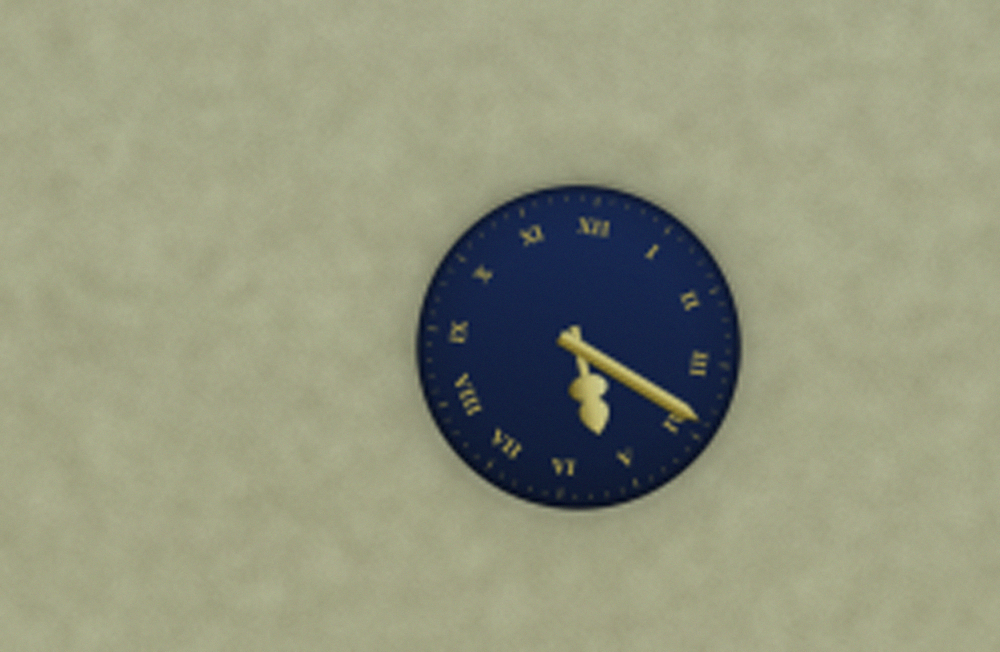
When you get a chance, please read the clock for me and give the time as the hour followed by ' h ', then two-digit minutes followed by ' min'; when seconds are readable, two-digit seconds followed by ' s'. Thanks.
5 h 19 min
